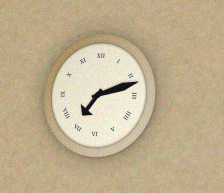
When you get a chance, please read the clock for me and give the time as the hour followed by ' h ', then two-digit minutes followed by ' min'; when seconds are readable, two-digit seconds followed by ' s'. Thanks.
7 h 12 min
